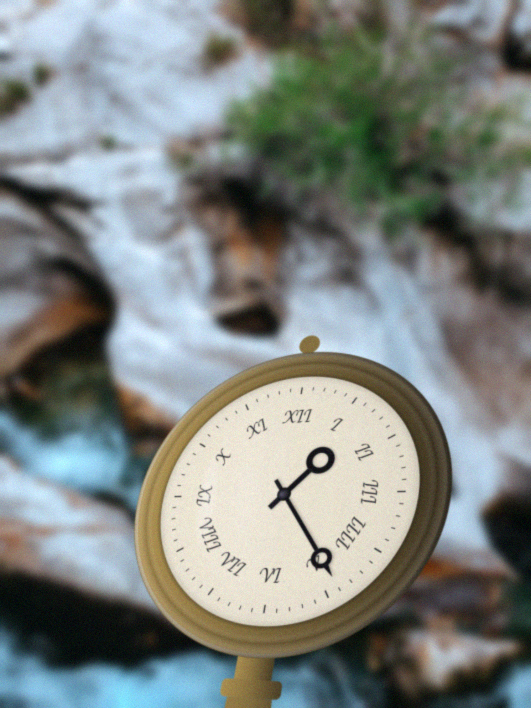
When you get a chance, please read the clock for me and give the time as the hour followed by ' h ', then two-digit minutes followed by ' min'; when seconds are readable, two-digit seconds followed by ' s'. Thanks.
1 h 24 min
